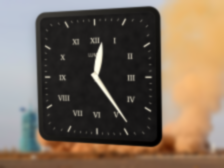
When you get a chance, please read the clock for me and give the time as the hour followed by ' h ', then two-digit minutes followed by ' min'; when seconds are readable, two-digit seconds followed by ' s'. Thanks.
12 h 24 min
